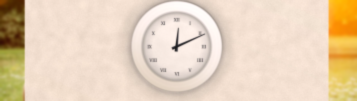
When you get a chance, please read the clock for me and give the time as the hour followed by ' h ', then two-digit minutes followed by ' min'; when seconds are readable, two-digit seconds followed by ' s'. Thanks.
12 h 11 min
